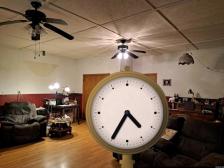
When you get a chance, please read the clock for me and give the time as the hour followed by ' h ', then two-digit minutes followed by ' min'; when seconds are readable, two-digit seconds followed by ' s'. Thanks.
4 h 35 min
